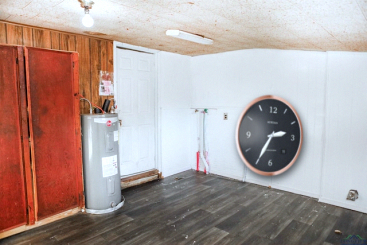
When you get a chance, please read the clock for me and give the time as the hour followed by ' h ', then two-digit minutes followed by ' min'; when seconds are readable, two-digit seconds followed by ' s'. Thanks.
2 h 35 min
